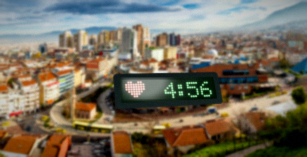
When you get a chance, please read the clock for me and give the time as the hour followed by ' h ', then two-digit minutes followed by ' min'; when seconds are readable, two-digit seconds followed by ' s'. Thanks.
4 h 56 min
